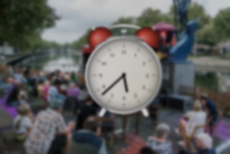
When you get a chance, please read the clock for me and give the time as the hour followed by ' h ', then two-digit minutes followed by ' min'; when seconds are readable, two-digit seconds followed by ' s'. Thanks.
5 h 38 min
